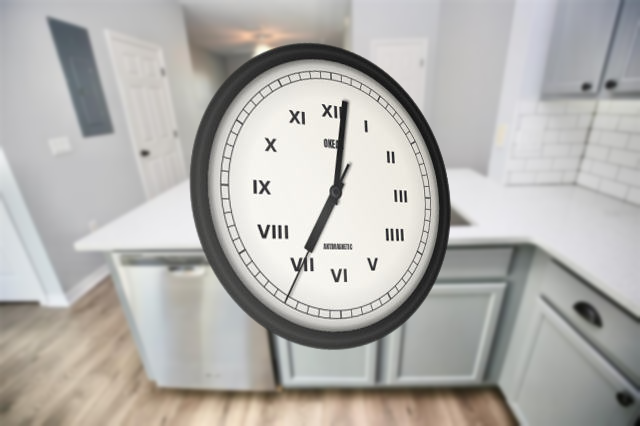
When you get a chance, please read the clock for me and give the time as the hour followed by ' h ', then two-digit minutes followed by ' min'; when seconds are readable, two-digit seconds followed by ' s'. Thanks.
7 h 01 min 35 s
